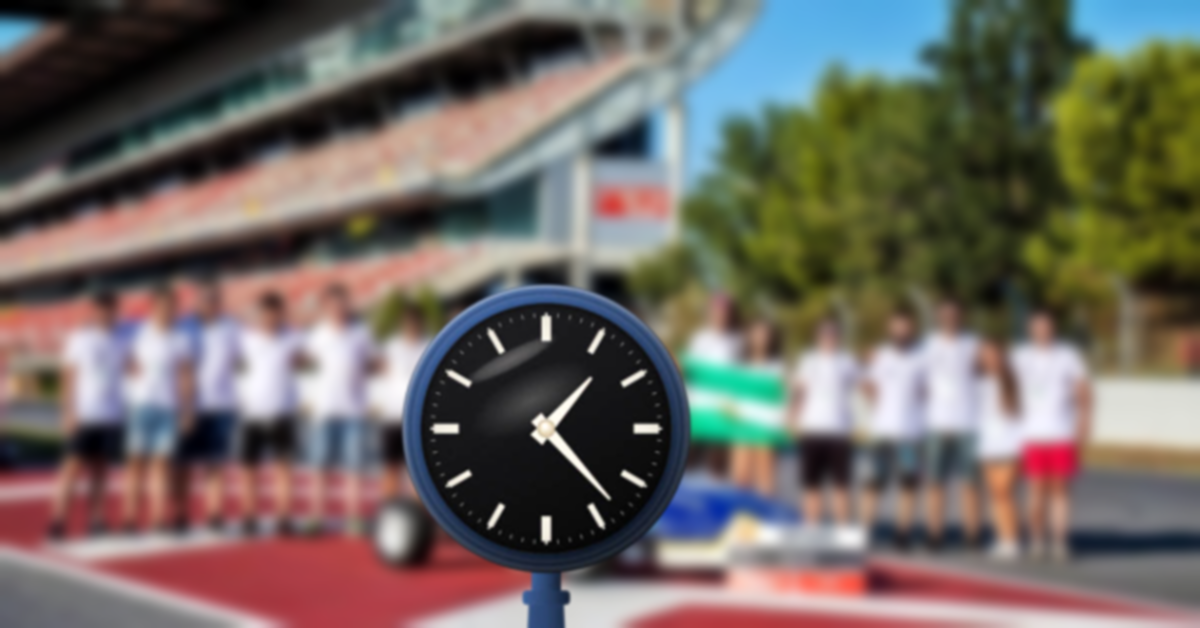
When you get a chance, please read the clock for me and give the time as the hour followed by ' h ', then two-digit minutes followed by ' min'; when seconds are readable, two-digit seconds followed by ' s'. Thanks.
1 h 23 min
